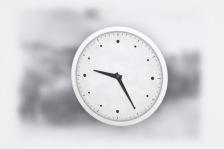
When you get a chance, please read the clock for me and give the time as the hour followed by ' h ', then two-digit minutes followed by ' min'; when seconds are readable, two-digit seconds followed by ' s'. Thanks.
9 h 25 min
